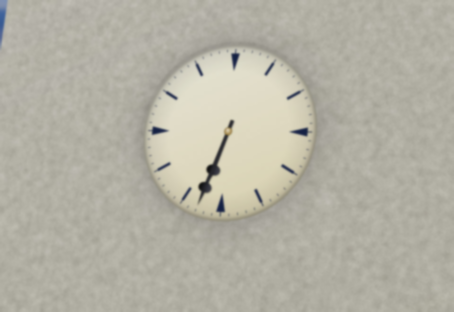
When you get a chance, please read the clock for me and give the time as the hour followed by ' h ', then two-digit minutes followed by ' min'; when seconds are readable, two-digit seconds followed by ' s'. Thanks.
6 h 33 min
